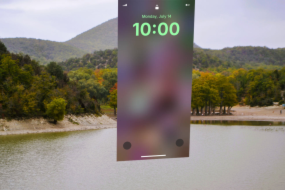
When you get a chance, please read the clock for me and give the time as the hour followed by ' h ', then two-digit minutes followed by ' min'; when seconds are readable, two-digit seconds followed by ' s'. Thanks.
10 h 00 min
